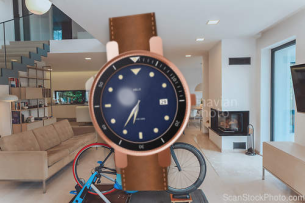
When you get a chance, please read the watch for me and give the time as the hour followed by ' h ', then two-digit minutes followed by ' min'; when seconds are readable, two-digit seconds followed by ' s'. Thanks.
6 h 36 min
